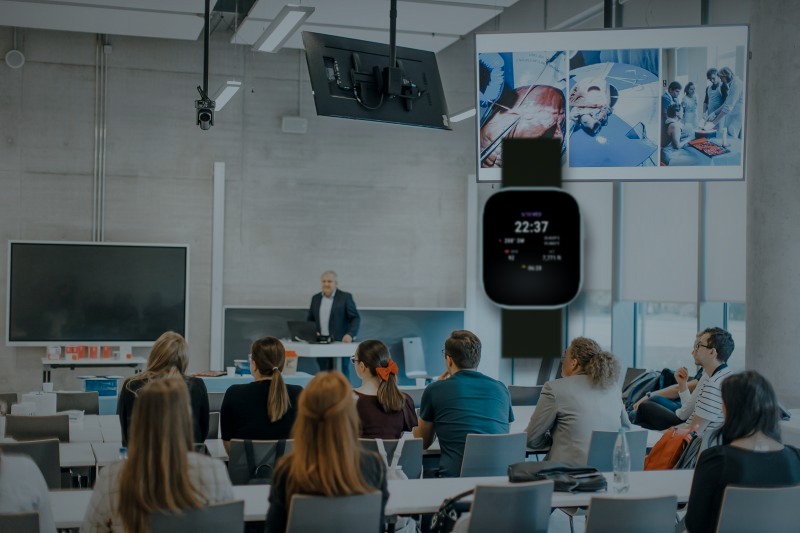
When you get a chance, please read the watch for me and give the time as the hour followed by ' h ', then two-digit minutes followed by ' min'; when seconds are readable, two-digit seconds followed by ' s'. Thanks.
22 h 37 min
